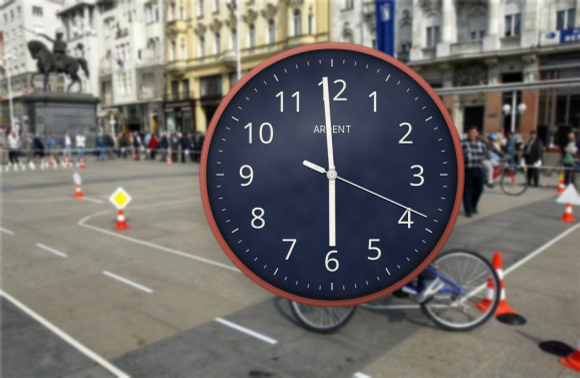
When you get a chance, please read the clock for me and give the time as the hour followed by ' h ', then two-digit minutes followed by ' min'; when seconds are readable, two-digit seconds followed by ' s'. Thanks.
5 h 59 min 19 s
